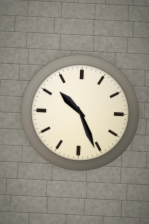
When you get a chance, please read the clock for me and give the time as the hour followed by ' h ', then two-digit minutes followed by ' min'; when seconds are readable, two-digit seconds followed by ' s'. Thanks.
10 h 26 min
